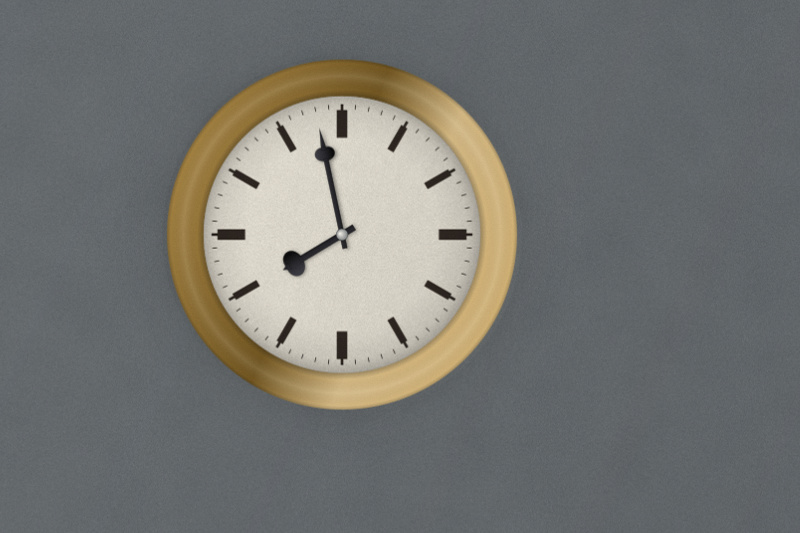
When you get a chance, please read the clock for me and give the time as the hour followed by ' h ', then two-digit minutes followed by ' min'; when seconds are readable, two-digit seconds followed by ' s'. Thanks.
7 h 58 min
